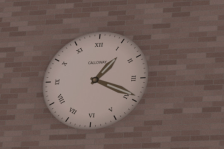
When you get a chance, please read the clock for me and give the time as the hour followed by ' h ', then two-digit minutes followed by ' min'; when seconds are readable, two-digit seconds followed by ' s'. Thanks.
1 h 19 min
